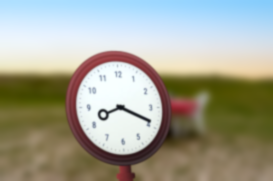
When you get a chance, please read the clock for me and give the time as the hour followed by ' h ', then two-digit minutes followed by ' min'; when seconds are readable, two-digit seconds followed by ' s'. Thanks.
8 h 19 min
